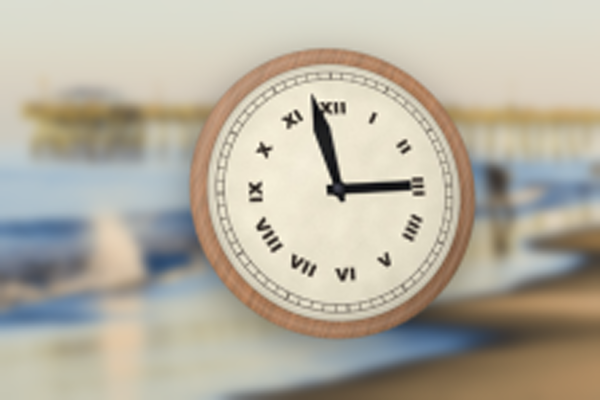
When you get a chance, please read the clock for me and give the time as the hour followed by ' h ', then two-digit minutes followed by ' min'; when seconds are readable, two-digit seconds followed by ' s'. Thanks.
2 h 58 min
